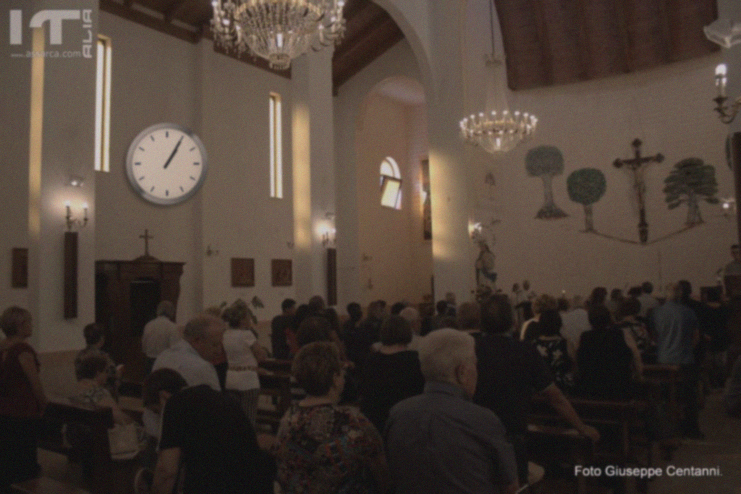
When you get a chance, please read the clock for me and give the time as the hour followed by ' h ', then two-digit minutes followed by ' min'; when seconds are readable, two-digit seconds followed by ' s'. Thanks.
1 h 05 min
